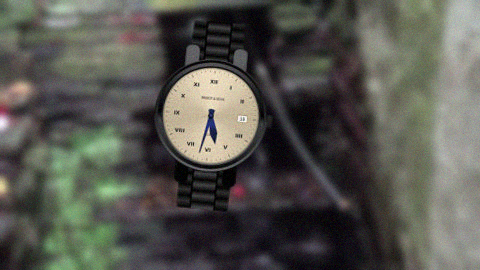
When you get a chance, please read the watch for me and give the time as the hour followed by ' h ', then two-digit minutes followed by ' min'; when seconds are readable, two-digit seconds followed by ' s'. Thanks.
5 h 32 min
